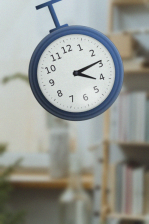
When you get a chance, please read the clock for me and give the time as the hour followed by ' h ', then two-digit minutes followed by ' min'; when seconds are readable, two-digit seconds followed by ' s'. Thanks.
4 h 14 min
